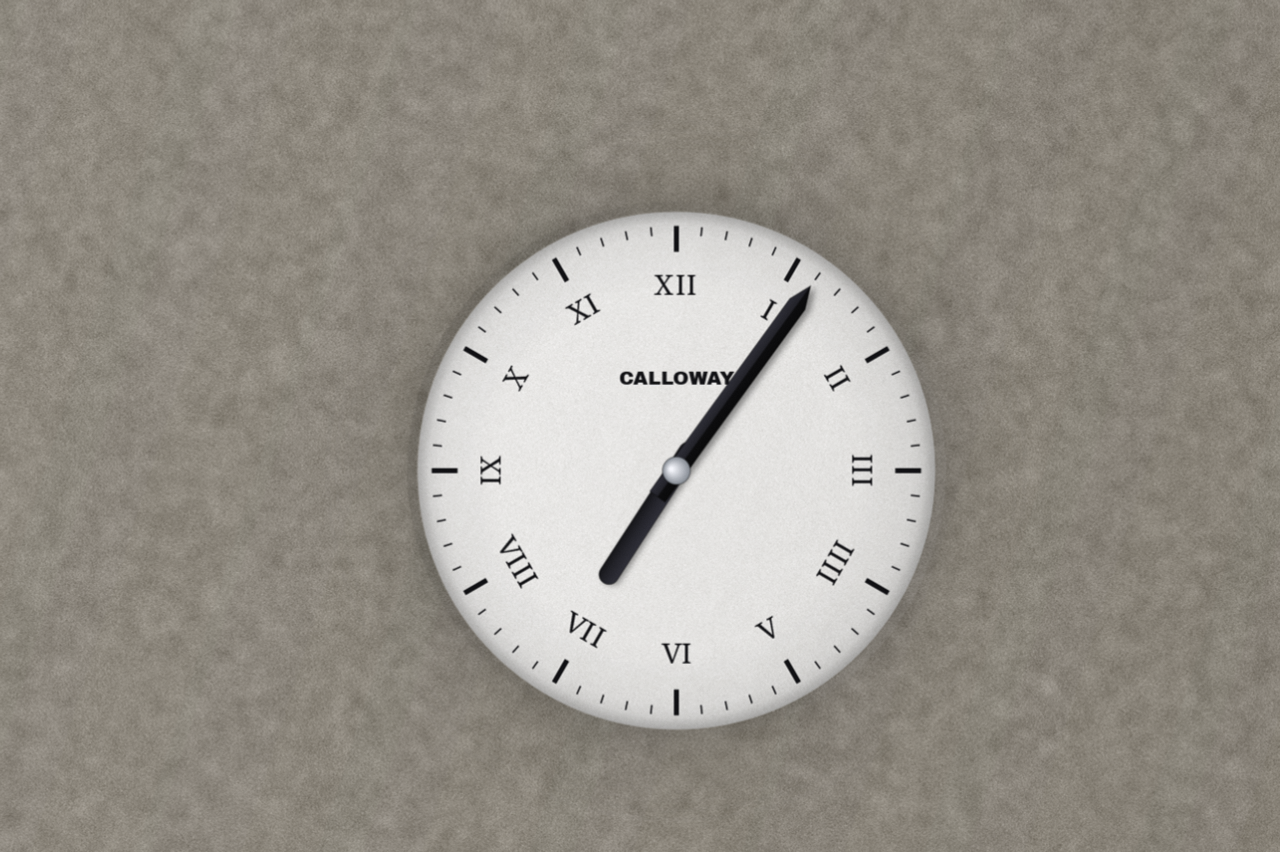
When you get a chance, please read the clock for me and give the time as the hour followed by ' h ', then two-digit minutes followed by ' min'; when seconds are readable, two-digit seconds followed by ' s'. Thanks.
7 h 06 min
